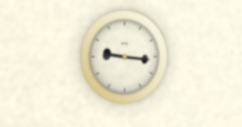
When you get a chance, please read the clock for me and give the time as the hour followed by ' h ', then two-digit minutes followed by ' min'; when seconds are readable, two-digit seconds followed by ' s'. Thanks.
9 h 16 min
